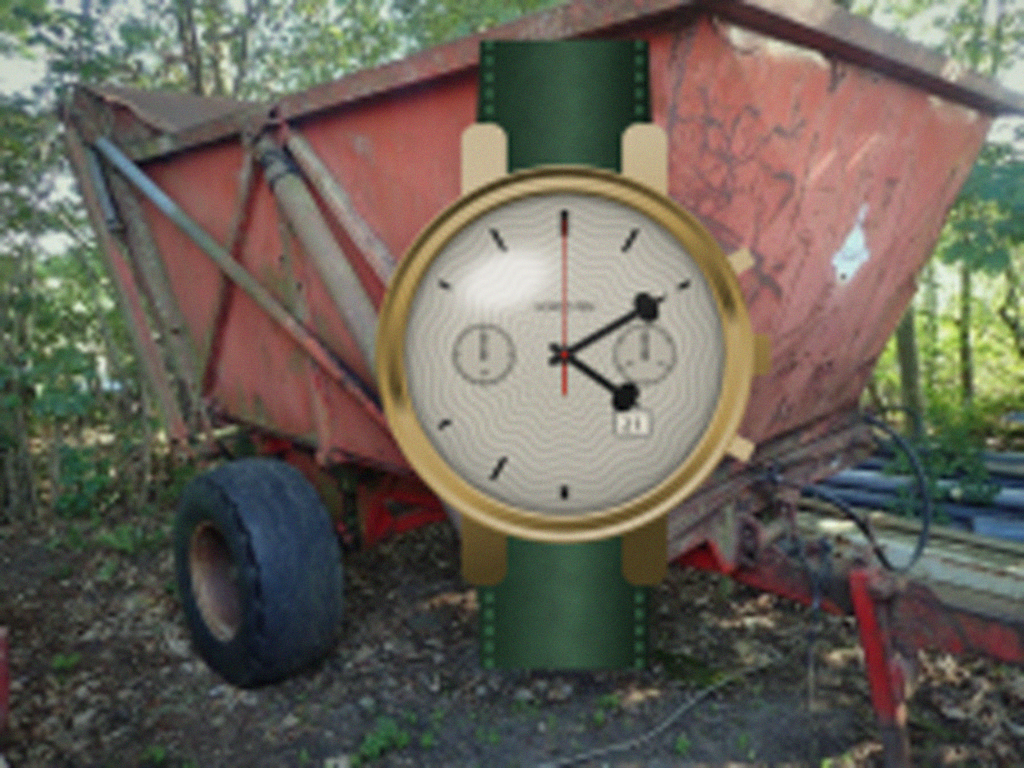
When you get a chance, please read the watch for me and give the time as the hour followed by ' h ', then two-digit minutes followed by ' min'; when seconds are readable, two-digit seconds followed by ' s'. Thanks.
4 h 10 min
